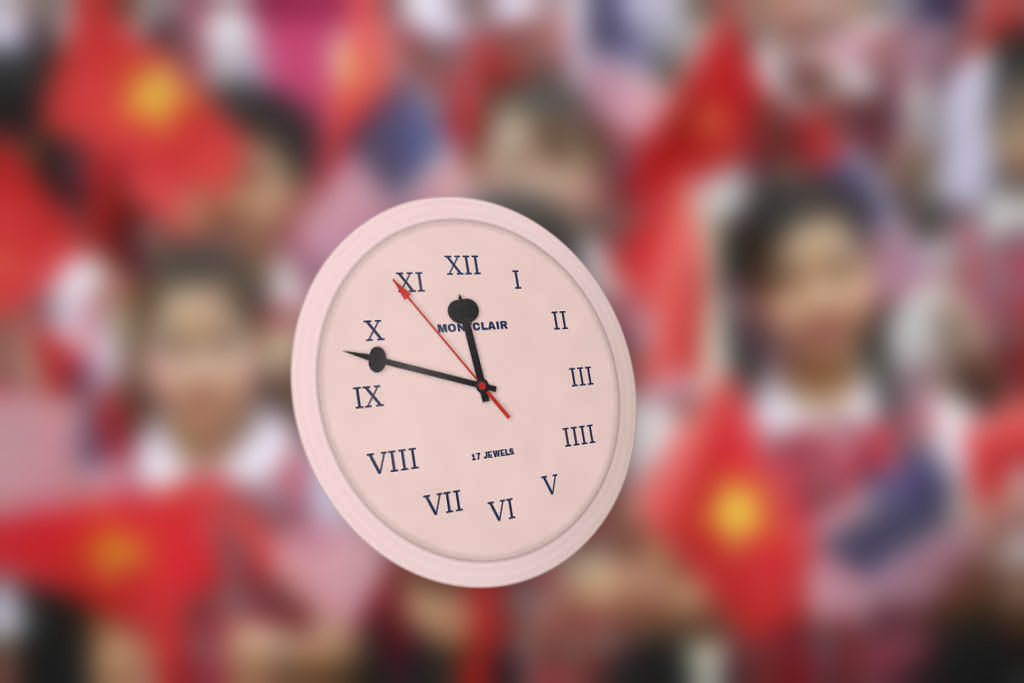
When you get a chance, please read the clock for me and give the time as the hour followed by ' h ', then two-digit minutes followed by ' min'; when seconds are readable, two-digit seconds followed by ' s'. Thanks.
11 h 47 min 54 s
